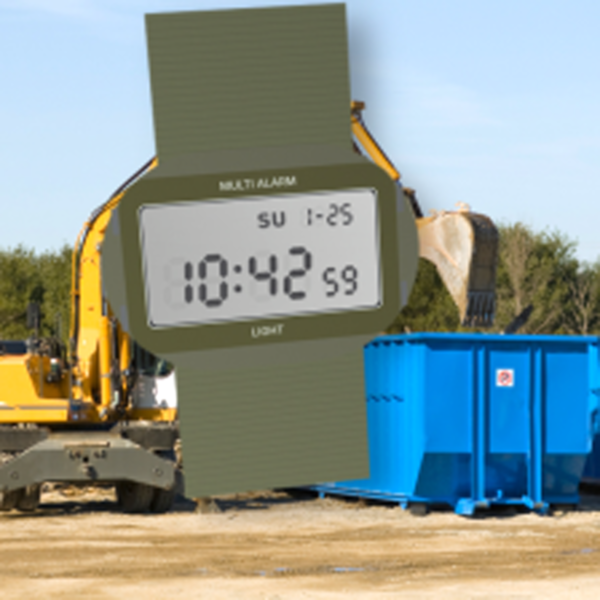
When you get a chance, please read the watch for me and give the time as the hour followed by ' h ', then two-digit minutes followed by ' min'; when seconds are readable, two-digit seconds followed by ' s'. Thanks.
10 h 42 min 59 s
